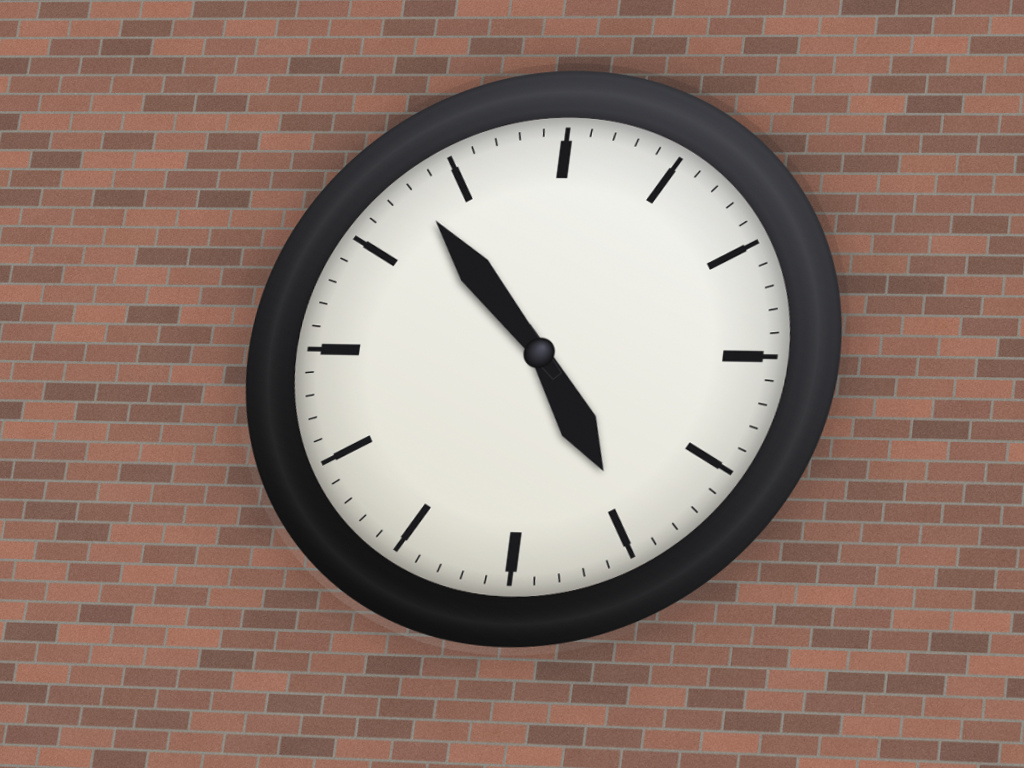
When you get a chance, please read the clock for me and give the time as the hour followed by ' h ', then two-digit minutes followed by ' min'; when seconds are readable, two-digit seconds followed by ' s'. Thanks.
4 h 53 min
